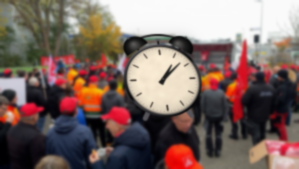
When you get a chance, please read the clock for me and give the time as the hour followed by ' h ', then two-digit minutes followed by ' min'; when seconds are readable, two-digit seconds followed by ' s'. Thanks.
1 h 08 min
